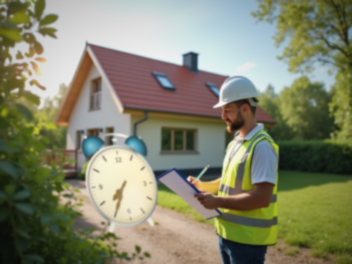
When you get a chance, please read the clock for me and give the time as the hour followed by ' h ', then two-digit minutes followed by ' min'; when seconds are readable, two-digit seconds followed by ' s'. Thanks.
7 h 35 min
